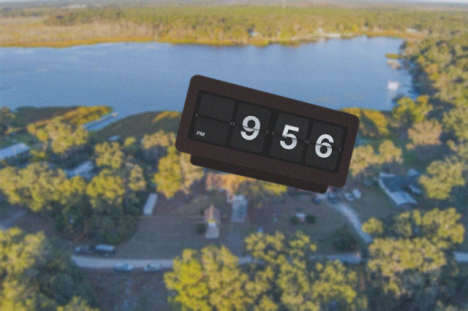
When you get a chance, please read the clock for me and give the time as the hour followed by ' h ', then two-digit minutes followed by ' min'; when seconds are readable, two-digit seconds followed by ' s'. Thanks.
9 h 56 min
